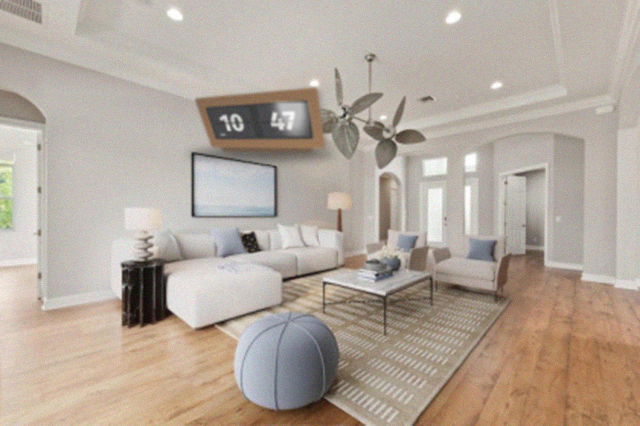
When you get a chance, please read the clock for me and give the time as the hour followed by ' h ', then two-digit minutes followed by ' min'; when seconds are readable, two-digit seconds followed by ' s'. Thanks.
10 h 47 min
